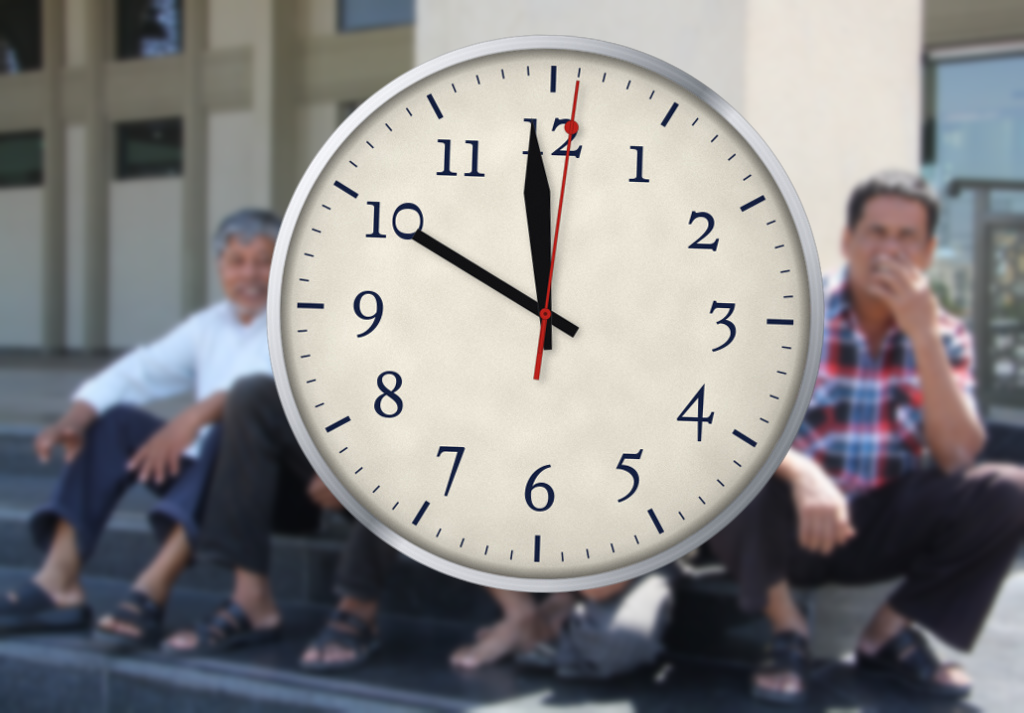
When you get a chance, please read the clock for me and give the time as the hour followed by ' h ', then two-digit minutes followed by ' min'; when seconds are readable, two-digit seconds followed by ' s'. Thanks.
9 h 59 min 01 s
